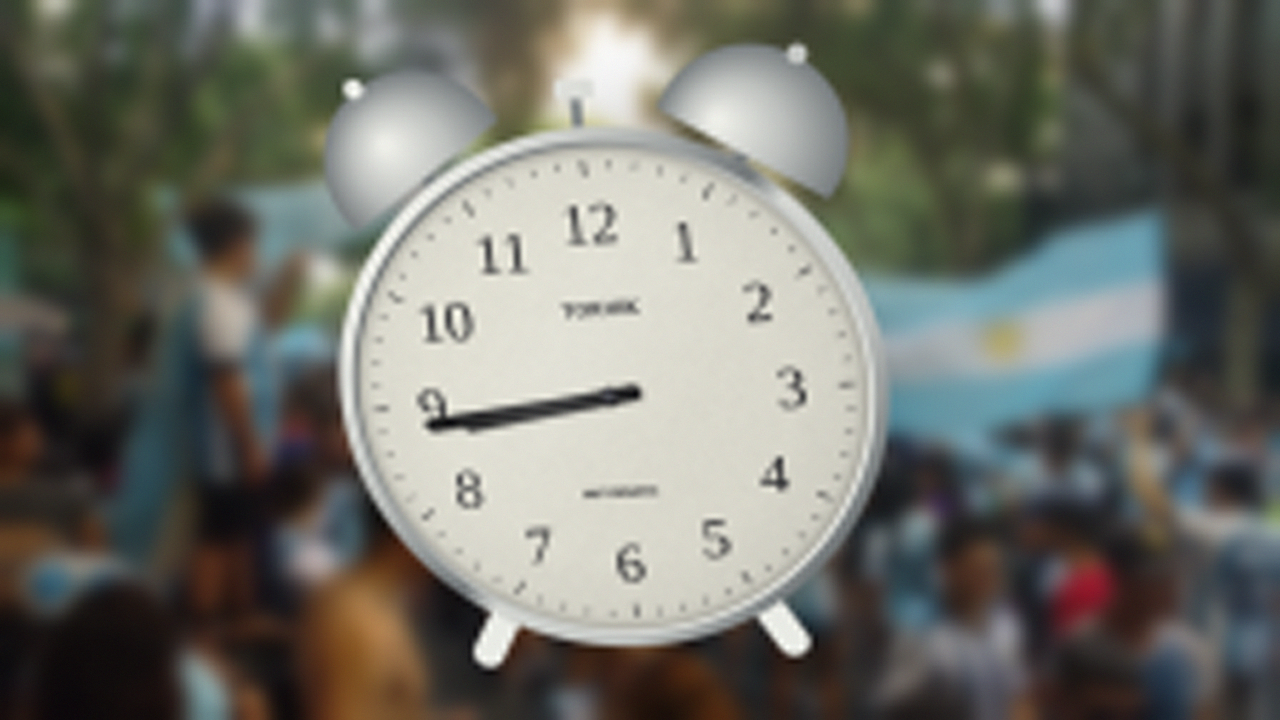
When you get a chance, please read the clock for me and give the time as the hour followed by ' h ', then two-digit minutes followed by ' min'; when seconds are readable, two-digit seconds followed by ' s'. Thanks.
8 h 44 min
